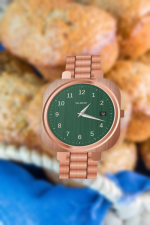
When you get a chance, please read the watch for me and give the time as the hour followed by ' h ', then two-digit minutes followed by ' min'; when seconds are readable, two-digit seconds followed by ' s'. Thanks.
1 h 18 min
